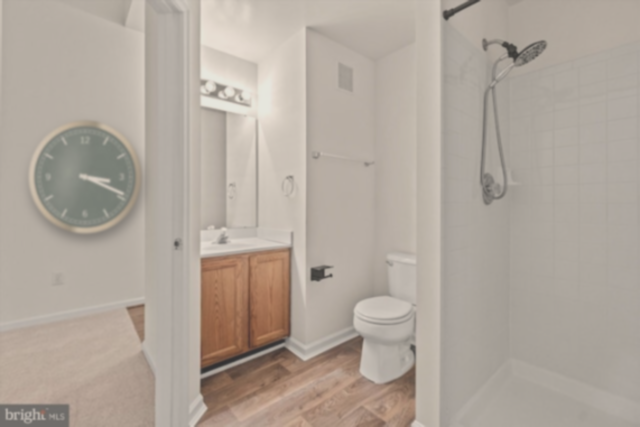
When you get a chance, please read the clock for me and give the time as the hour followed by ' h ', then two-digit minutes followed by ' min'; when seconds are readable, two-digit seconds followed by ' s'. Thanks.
3 h 19 min
